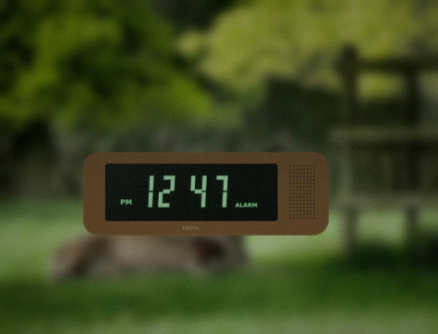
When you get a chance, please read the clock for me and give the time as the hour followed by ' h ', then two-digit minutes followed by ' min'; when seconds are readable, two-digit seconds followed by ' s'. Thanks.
12 h 47 min
